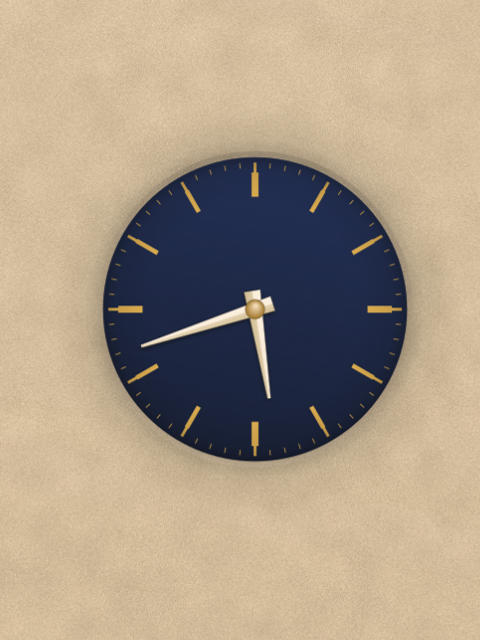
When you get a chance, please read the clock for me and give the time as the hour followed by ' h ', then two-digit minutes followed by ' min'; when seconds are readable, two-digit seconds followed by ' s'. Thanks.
5 h 42 min
